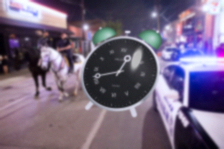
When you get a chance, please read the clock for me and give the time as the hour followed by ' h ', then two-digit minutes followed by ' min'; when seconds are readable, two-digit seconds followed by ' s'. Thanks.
12 h 42 min
